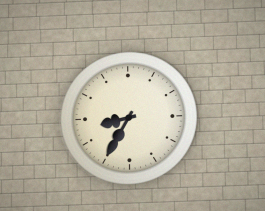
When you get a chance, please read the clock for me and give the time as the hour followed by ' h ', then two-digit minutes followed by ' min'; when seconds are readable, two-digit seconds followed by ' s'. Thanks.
8 h 35 min
